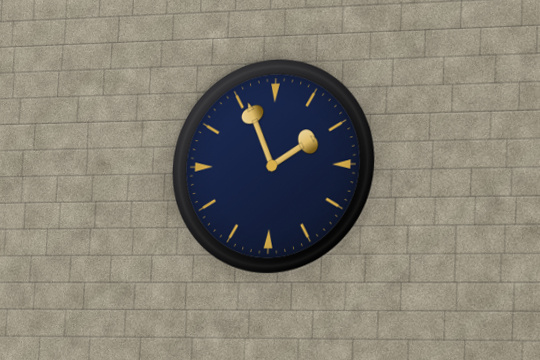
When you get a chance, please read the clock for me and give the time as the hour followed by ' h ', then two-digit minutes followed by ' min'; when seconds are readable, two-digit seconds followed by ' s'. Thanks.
1 h 56 min
